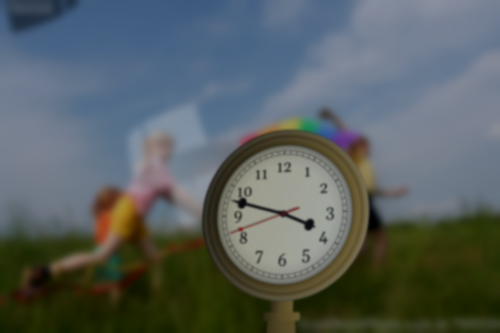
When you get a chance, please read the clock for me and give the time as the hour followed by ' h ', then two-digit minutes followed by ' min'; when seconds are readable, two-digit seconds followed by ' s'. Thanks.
3 h 47 min 42 s
